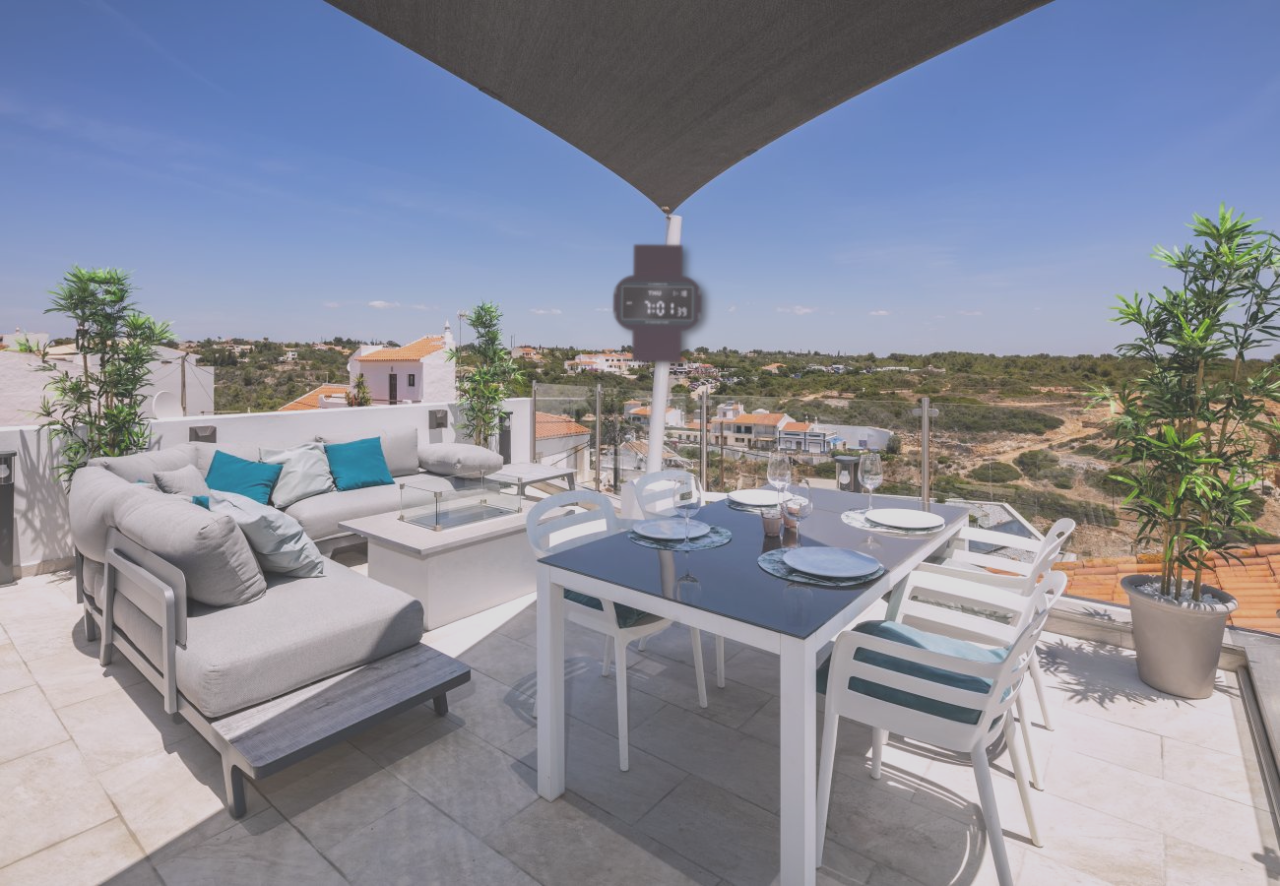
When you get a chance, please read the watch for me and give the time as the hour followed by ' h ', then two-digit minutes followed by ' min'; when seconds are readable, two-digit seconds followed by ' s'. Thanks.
7 h 01 min
